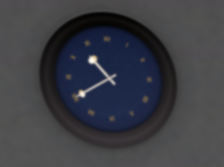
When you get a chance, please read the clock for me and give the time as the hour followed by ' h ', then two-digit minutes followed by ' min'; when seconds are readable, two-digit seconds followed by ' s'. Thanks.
10 h 40 min
